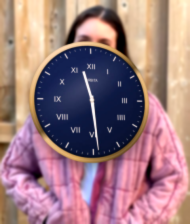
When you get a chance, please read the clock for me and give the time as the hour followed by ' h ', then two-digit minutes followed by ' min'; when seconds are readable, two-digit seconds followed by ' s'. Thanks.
11 h 29 min
